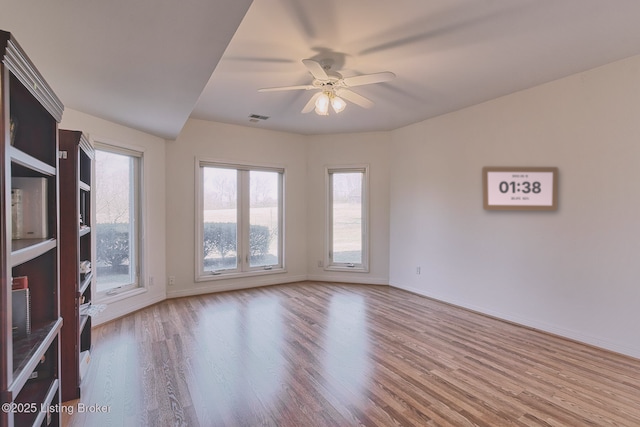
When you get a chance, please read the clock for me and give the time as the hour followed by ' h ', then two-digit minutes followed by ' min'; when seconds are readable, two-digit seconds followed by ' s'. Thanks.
1 h 38 min
